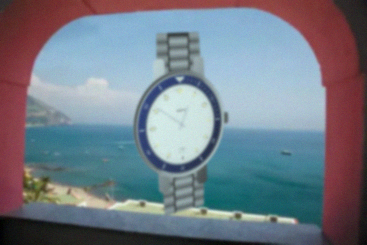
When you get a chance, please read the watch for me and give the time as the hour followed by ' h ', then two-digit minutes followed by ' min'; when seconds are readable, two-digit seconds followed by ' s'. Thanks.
12 h 51 min
